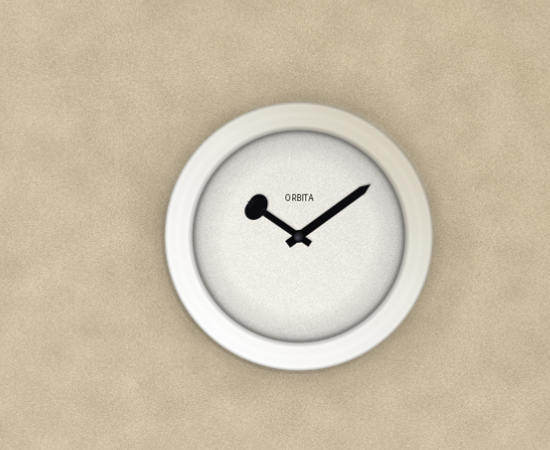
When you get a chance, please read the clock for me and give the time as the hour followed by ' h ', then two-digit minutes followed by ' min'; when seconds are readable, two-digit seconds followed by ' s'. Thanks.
10 h 09 min
